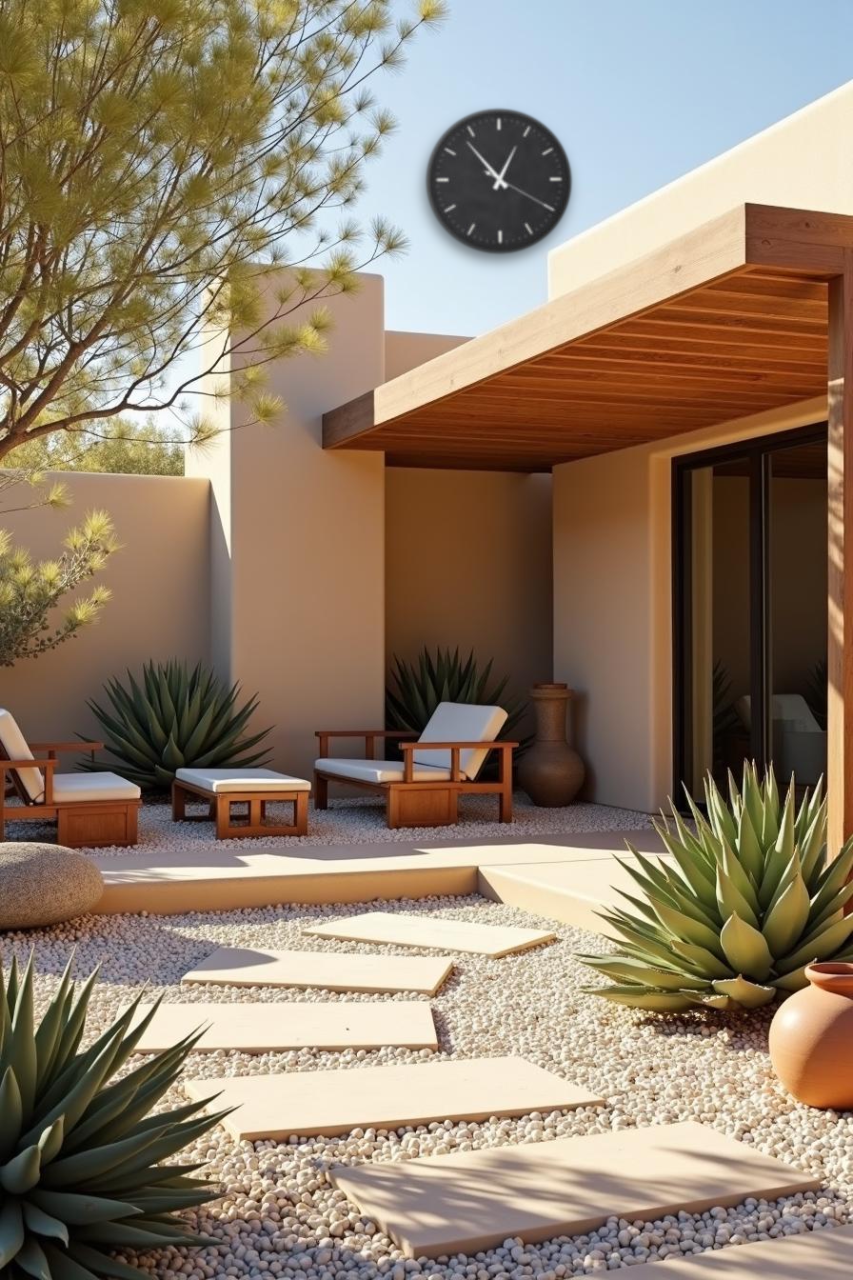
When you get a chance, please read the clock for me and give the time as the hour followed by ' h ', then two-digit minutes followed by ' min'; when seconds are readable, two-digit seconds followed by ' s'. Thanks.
12 h 53 min 20 s
